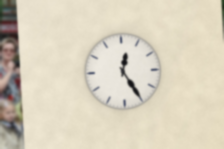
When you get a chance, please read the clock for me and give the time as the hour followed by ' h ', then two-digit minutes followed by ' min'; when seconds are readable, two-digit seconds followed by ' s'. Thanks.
12 h 25 min
